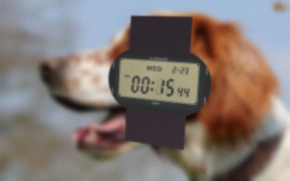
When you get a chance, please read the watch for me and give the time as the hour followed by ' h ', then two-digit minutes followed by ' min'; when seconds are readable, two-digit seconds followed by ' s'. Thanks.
0 h 15 min 44 s
